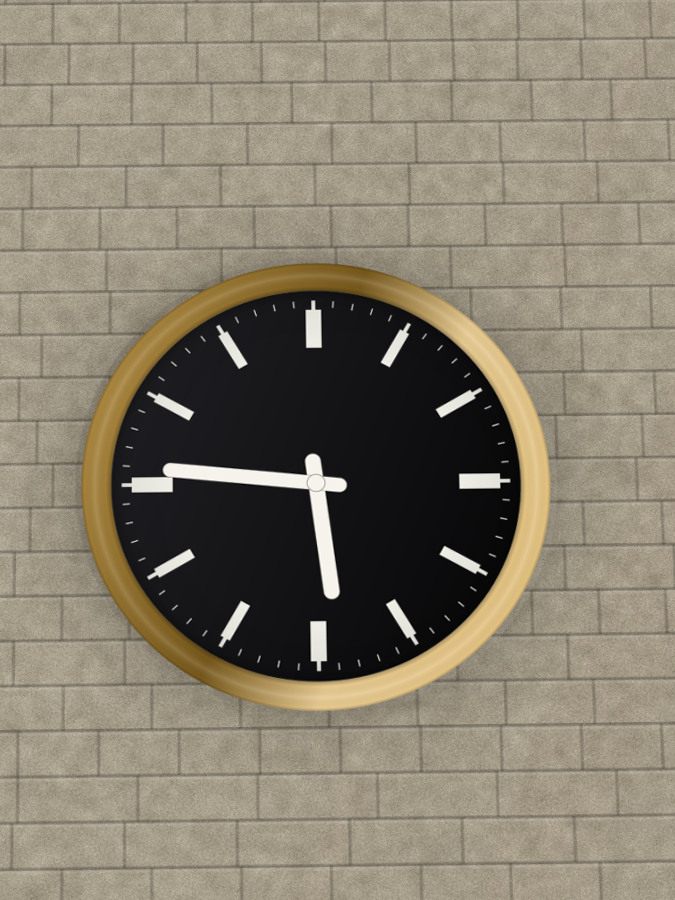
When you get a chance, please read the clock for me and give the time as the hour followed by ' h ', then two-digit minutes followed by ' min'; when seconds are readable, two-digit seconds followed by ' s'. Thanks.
5 h 46 min
